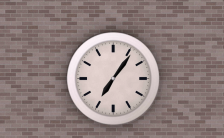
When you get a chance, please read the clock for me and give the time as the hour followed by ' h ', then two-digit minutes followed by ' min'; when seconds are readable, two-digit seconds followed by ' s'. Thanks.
7 h 06 min
